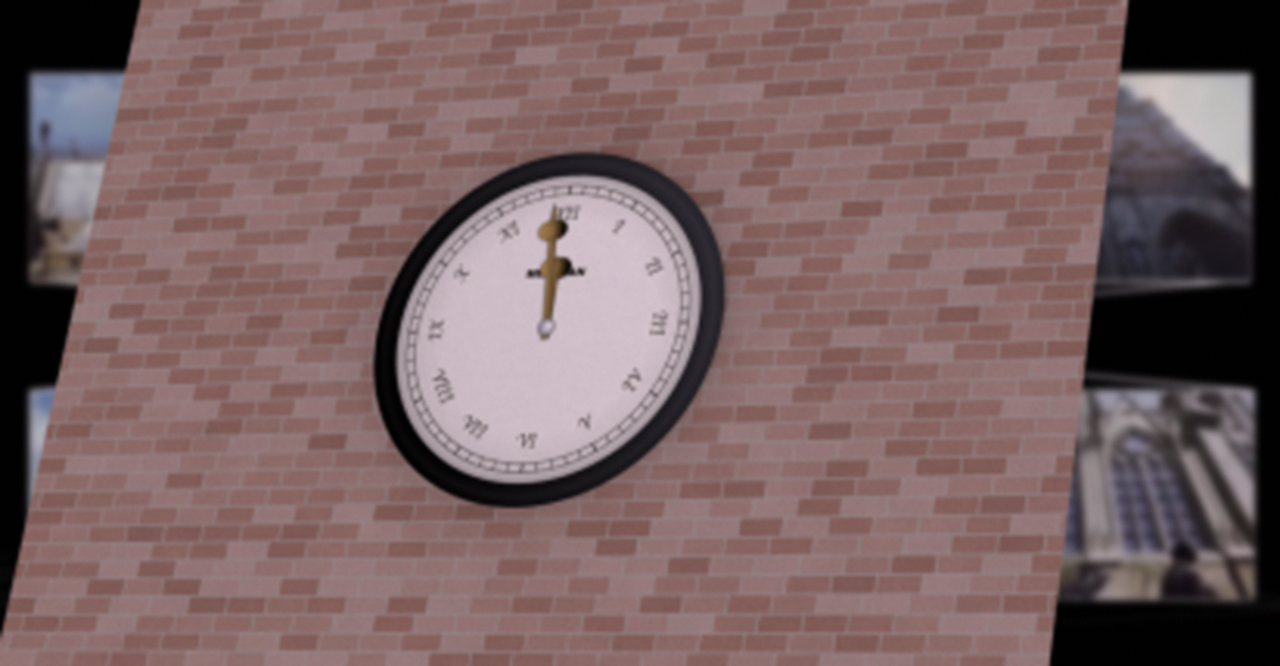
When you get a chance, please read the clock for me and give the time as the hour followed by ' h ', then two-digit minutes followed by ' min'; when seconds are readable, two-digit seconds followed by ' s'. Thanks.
11 h 59 min
